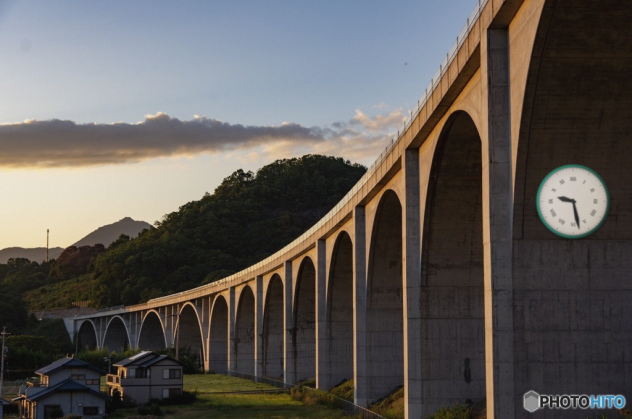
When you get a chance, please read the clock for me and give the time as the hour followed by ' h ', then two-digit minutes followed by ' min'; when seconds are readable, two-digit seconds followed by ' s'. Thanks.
9 h 28 min
